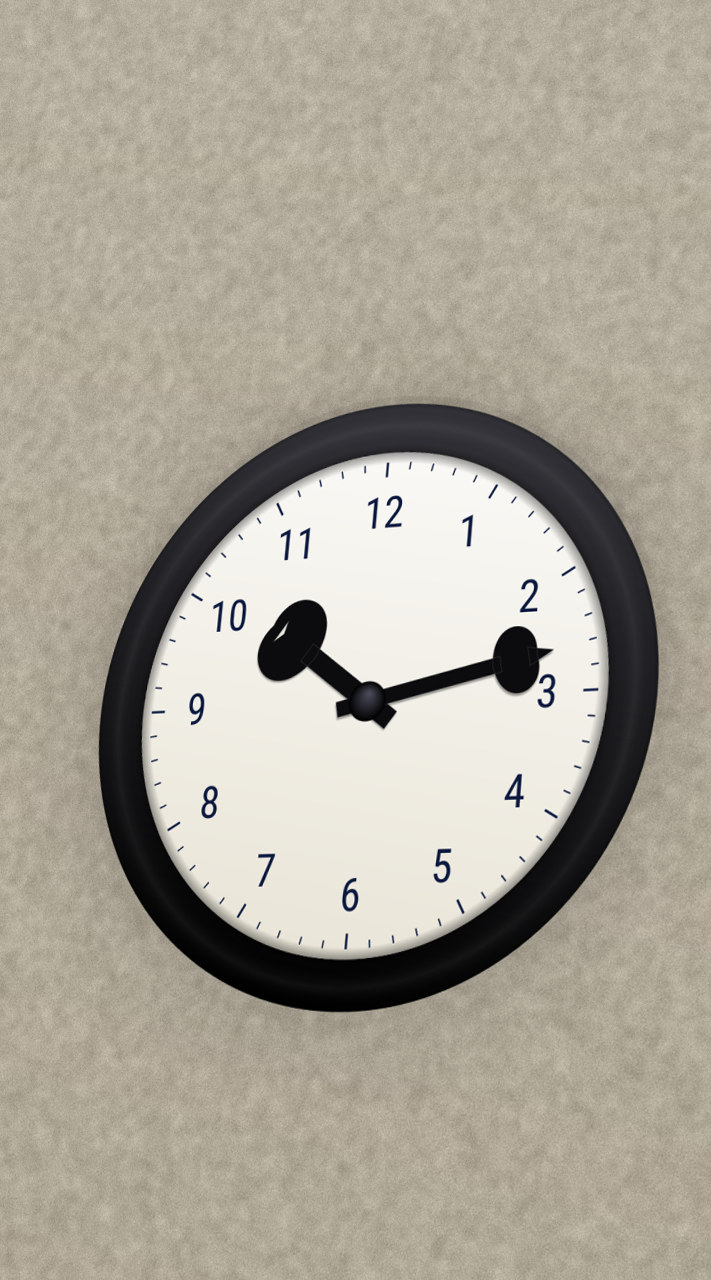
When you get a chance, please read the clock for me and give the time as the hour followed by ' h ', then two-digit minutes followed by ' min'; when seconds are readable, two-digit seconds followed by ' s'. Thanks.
10 h 13 min
